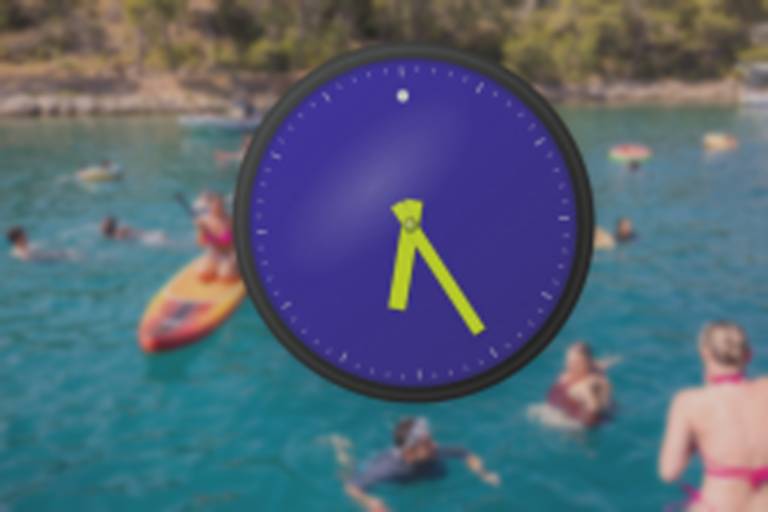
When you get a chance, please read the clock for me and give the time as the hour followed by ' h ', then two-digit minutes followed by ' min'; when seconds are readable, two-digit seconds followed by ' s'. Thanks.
6 h 25 min
